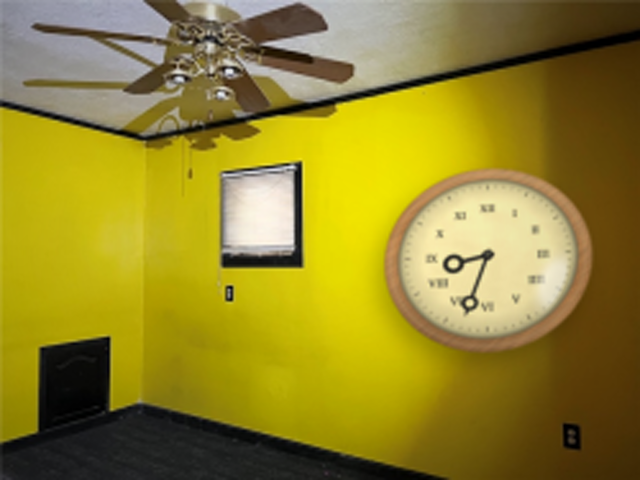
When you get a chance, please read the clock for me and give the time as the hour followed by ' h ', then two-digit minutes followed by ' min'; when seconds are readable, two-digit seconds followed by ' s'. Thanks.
8 h 33 min
